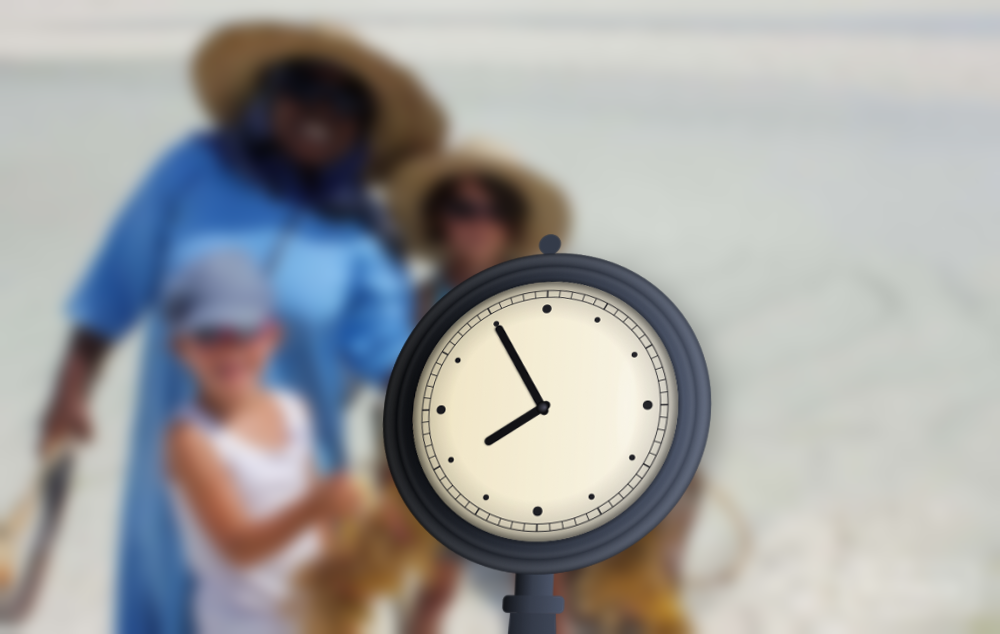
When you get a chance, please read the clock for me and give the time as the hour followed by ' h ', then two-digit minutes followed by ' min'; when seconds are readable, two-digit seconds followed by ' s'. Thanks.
7 h 55 min
